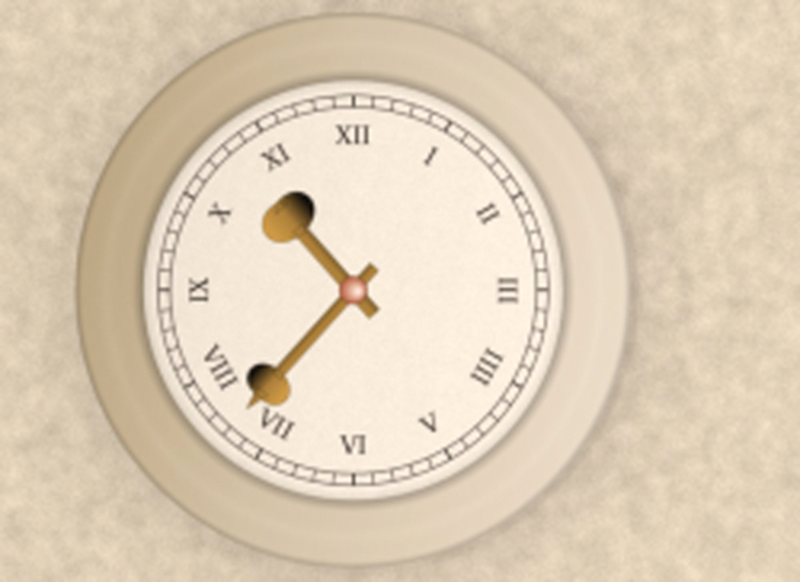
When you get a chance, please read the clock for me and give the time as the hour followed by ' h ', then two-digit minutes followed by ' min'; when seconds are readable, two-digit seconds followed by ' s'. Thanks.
10 h 37 min
